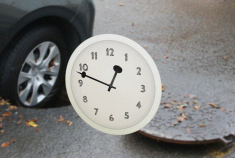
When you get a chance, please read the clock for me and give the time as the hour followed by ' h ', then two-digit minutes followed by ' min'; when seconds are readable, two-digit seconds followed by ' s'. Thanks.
12 h 48 min
